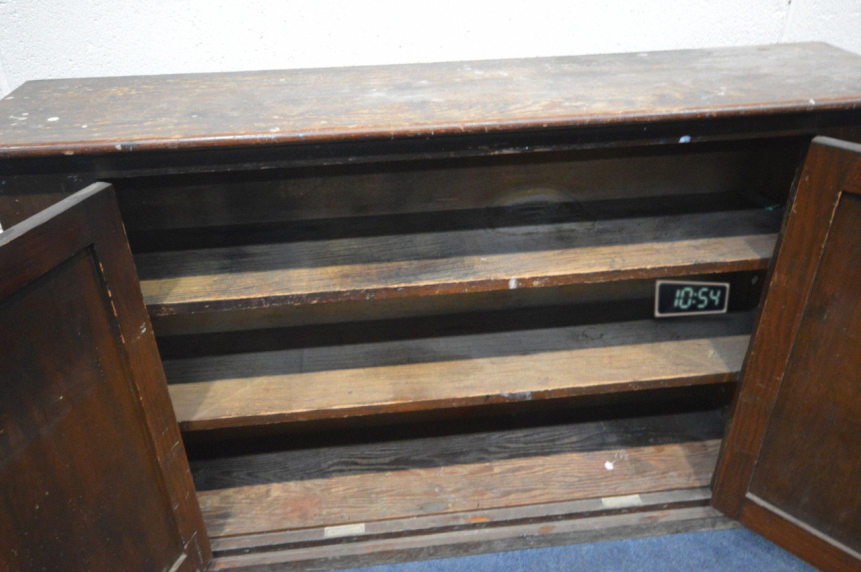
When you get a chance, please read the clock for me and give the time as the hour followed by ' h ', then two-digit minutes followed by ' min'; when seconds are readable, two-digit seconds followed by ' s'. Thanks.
10 h 54 min
